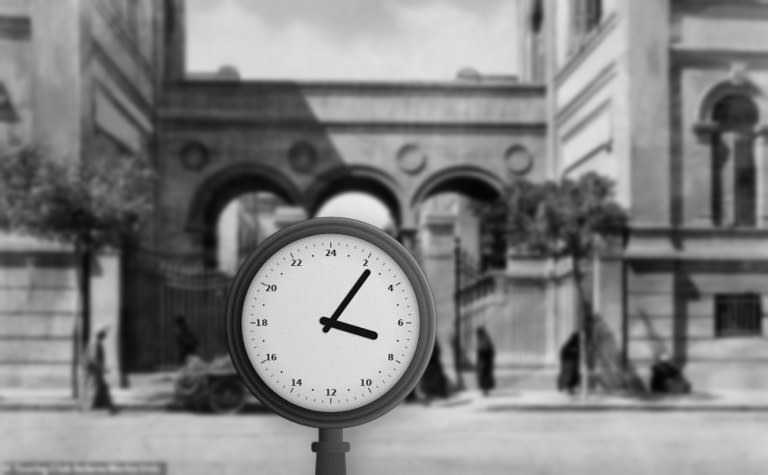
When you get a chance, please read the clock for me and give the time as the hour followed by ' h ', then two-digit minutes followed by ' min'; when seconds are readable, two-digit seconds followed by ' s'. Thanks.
7 h 06 min
